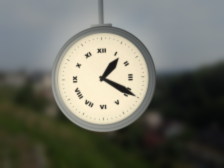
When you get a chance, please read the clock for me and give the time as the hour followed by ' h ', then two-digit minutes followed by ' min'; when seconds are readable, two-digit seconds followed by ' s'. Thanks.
1 h 20 min
